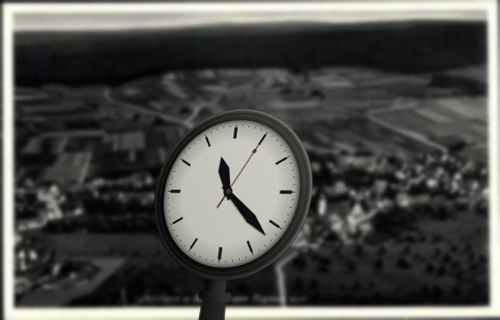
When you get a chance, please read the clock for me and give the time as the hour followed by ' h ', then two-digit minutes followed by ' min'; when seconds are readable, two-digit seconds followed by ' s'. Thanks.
11 h 22 min 05 s
